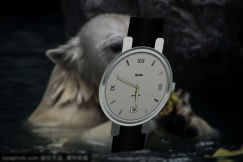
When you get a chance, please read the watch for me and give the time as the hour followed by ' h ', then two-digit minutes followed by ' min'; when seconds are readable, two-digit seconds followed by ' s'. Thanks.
5 h 49 min
